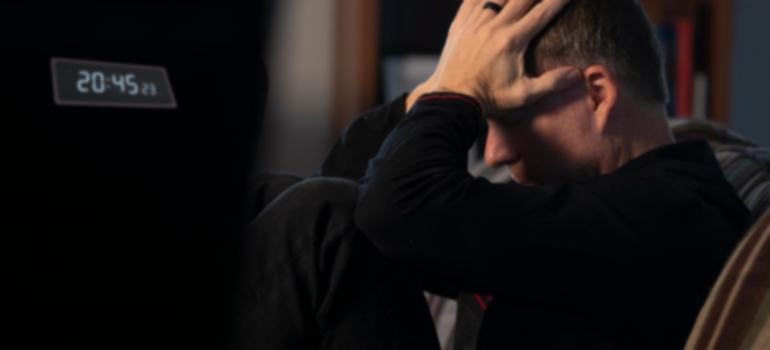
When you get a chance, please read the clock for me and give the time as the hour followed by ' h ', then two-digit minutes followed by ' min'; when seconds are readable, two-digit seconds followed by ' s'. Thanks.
20 h 45 min
